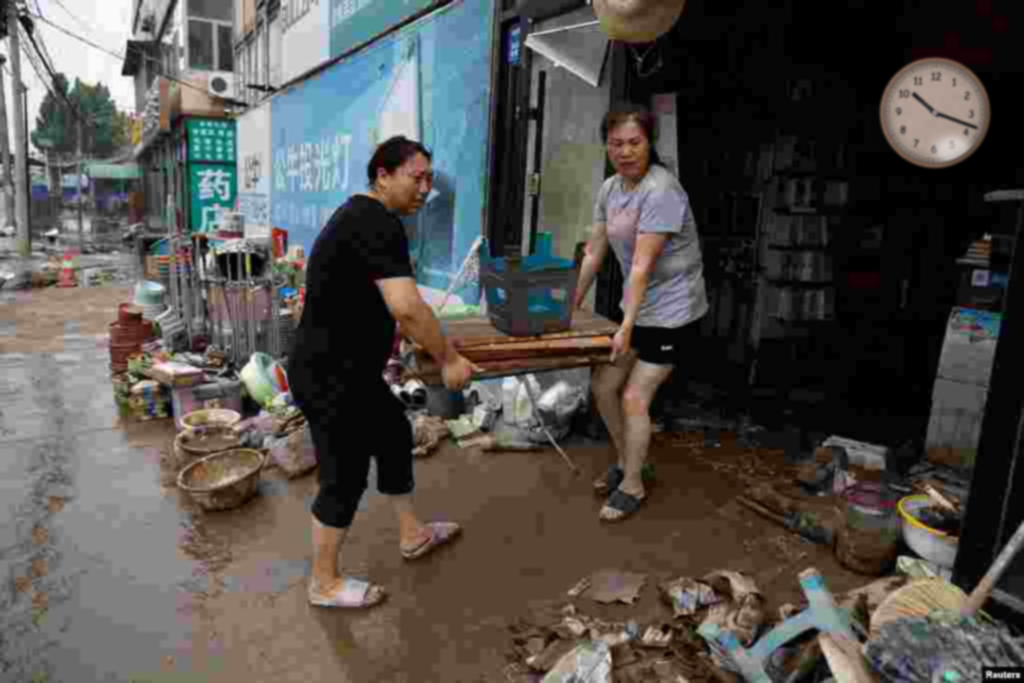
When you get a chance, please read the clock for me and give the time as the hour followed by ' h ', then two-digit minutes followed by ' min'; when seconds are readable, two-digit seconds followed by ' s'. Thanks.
10 h 18 min
